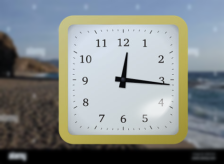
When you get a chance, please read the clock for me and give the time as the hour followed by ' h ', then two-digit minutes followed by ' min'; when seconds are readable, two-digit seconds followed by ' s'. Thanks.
12 h 16 min
